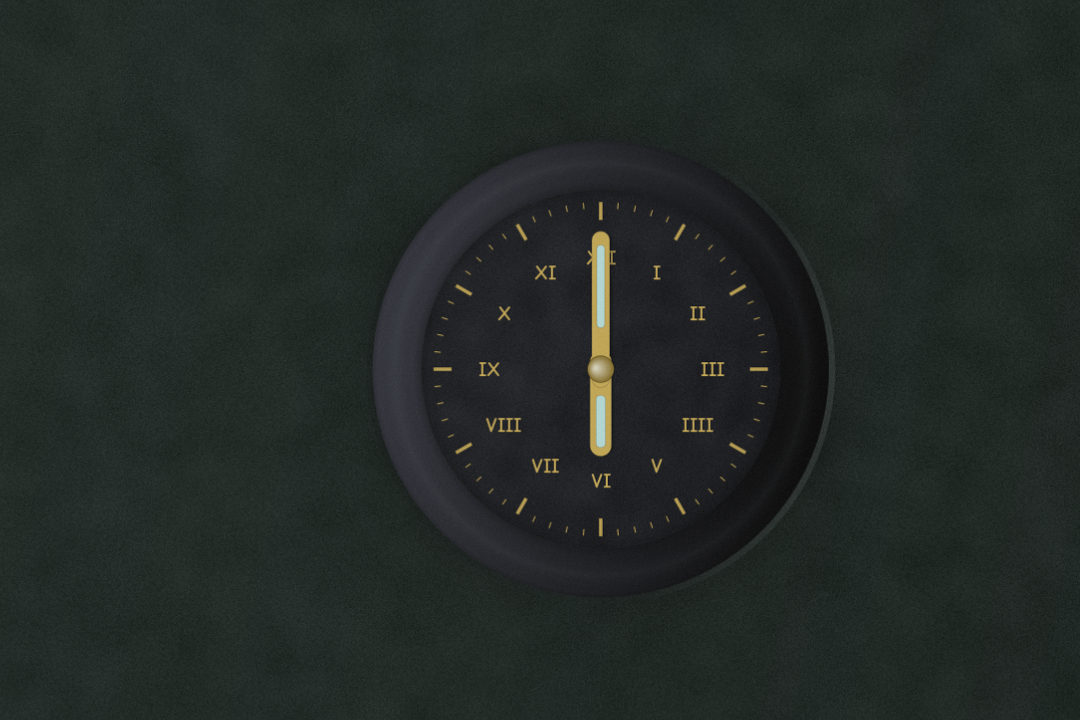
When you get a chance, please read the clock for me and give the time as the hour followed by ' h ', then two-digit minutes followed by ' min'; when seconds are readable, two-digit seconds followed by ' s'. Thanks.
6 h 00 min
